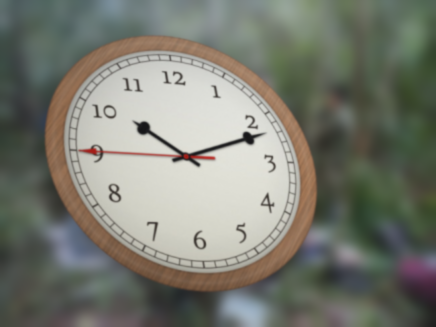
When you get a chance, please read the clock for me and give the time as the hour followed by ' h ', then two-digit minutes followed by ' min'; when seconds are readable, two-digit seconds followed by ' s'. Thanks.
10 h 11 min 45 s
